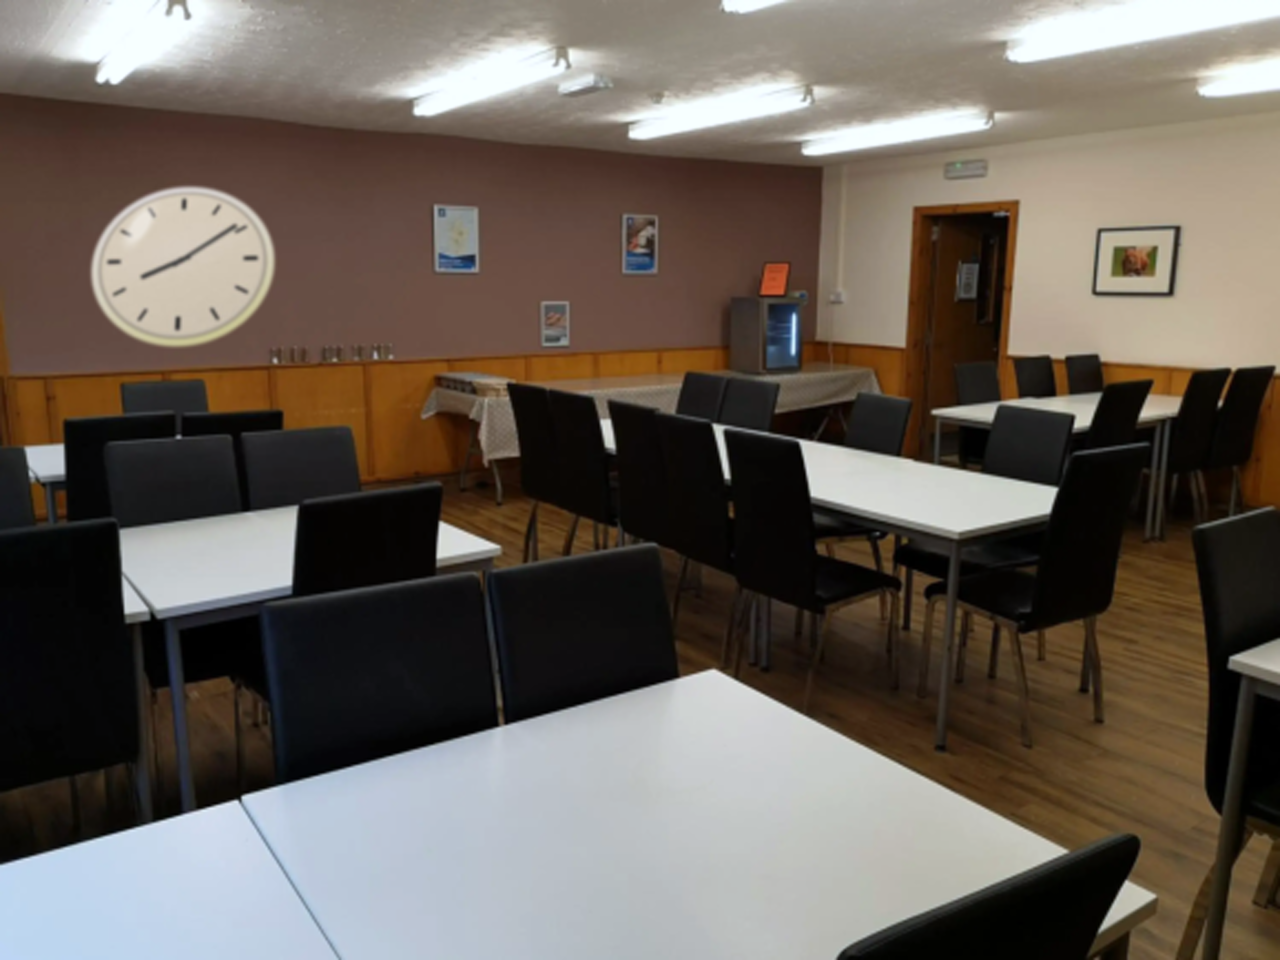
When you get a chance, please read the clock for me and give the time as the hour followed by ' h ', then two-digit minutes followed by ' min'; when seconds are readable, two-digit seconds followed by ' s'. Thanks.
8 h 09 min
